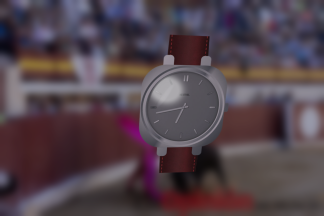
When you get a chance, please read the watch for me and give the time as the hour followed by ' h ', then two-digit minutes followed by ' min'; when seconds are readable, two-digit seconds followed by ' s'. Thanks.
6 h 43 min
